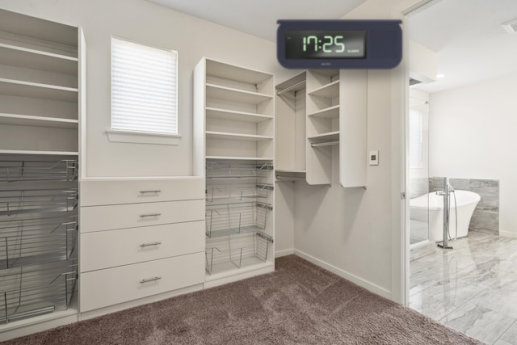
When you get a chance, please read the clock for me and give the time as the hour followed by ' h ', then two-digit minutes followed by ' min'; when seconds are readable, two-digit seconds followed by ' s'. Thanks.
17 h 25 min
